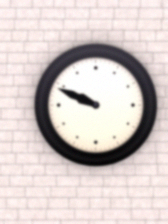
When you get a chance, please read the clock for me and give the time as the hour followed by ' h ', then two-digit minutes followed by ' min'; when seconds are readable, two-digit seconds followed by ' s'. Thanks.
9 h 49 min
